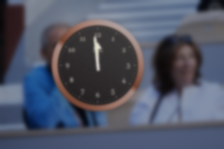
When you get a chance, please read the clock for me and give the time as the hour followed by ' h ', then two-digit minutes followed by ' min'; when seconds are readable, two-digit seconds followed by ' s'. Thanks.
11 h 59 min
